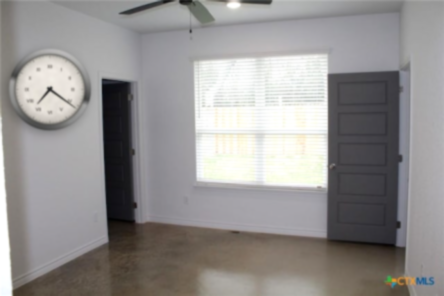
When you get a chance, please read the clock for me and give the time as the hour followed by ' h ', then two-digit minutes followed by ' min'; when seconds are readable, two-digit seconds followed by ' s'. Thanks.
7 h 21 min
